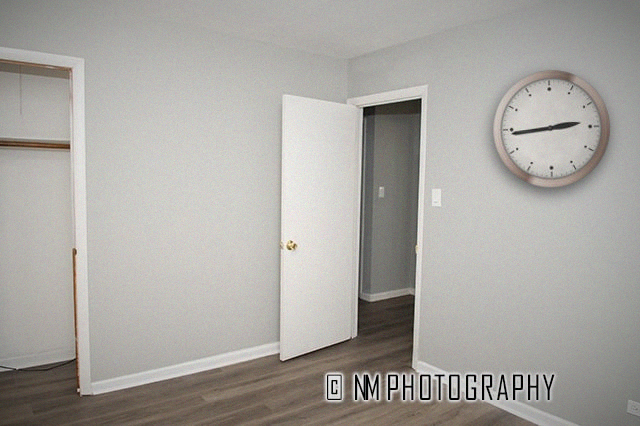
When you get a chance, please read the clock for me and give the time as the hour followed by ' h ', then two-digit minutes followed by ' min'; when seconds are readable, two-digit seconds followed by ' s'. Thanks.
2 h 44 min
